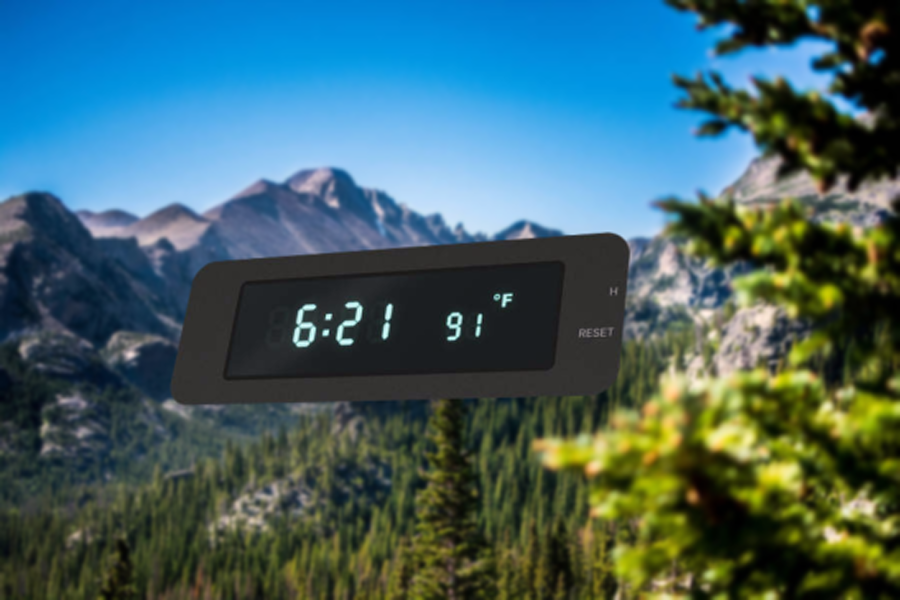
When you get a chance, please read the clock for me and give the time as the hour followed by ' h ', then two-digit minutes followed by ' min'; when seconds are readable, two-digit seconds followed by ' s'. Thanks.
6 h 21 min
